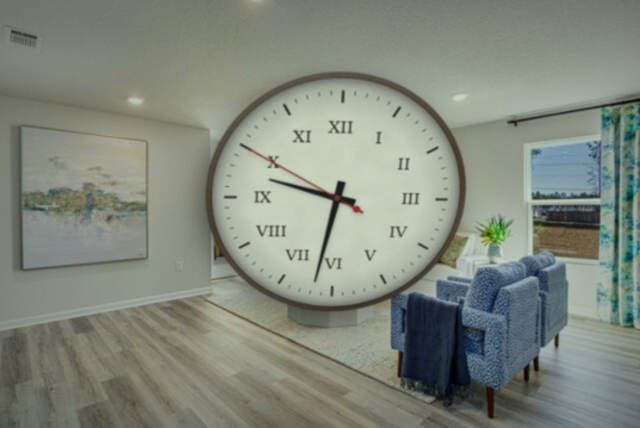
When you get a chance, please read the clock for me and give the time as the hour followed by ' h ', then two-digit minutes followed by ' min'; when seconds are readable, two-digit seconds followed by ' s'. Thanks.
9 h 31 min 50 s
